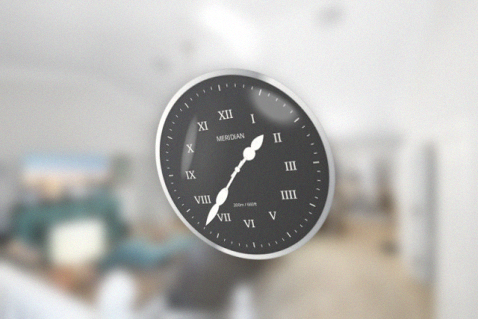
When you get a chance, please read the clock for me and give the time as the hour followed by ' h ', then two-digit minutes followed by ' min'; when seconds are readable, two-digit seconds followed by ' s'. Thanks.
1 h 37 min
